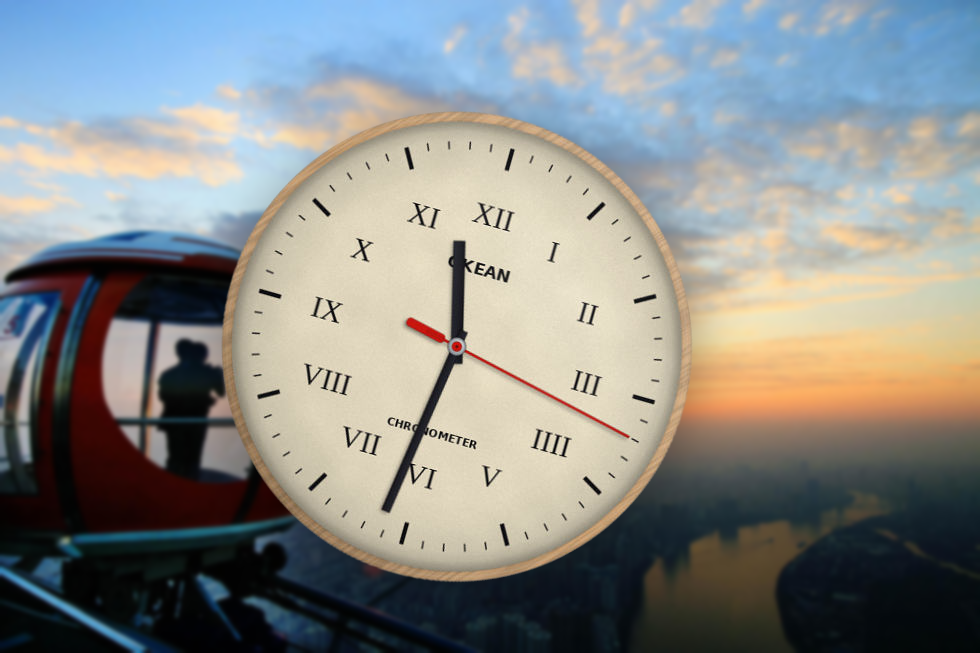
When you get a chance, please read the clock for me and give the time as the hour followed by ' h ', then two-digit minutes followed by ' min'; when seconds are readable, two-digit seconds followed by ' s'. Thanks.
11 h 31 min 17 s
